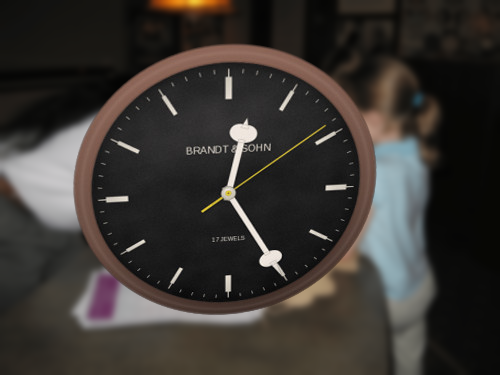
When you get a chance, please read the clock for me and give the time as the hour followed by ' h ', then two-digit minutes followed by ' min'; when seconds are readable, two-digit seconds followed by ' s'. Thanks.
12 h 25 min 09 s
